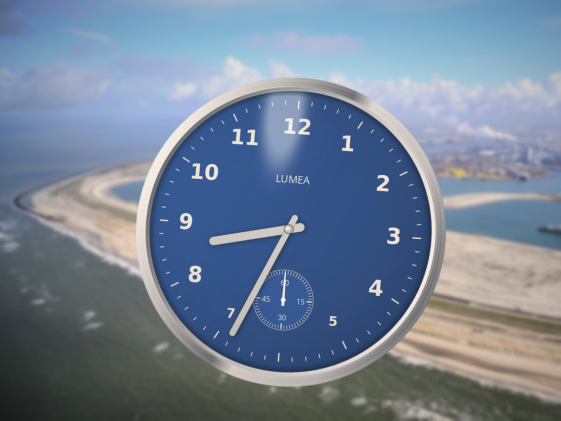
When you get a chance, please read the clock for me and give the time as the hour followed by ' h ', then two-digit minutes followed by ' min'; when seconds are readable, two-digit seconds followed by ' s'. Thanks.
8 h 34 min
